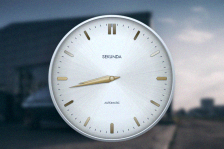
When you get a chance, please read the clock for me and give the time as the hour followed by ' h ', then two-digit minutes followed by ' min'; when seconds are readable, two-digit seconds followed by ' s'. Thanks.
8 h 43 min
